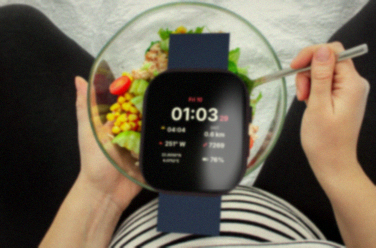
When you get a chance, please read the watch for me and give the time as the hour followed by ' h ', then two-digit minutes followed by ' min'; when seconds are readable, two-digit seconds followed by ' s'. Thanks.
1 h 03 min
